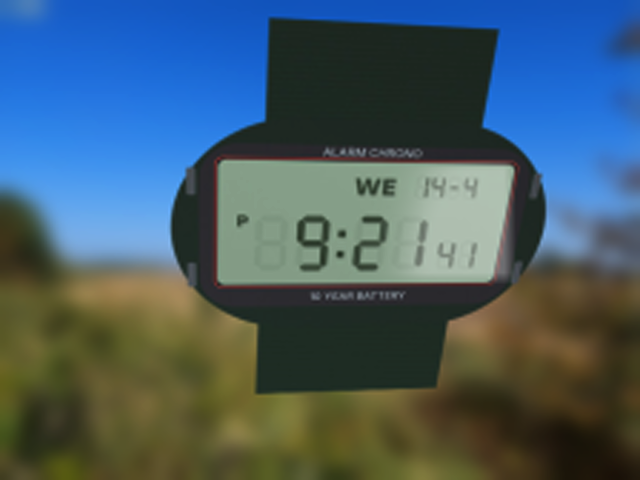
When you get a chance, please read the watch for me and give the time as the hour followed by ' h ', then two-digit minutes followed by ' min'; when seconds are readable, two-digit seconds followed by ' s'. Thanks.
9 h 21 min 41 s
